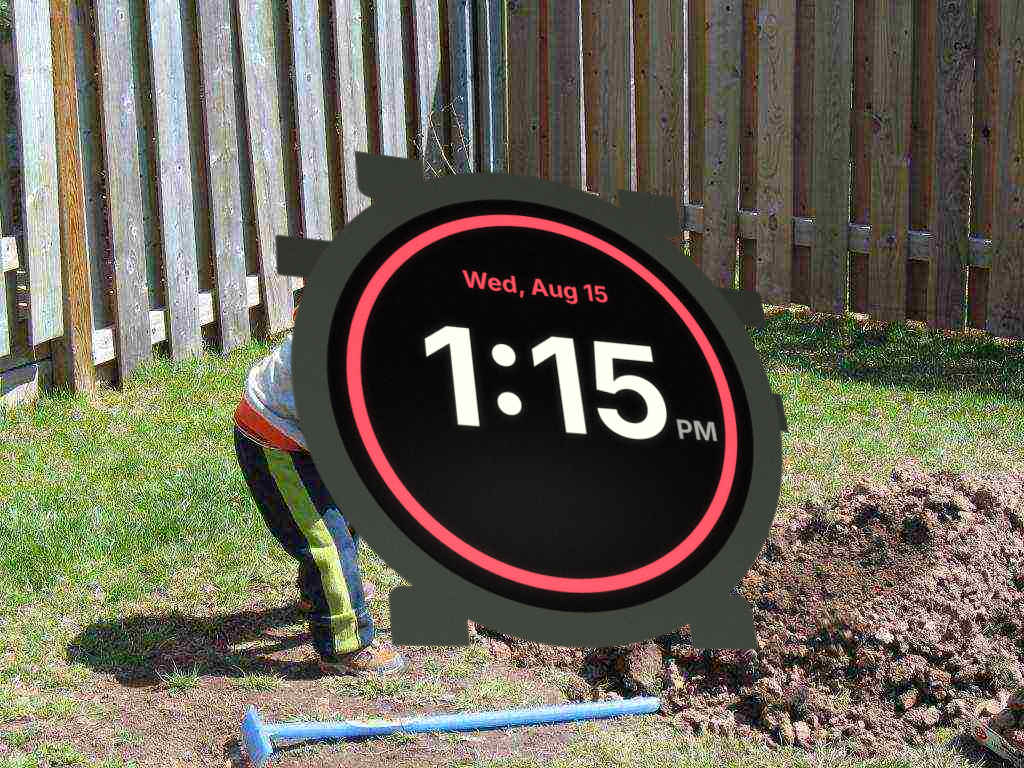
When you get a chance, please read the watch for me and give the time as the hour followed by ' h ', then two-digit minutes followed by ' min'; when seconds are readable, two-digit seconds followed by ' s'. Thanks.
1 h 15 min
